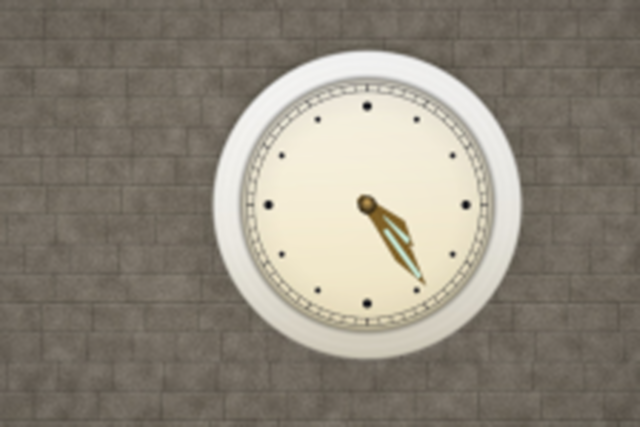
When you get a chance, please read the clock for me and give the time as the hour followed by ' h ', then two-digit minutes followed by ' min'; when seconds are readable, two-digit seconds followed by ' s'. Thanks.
4 h 24 min
